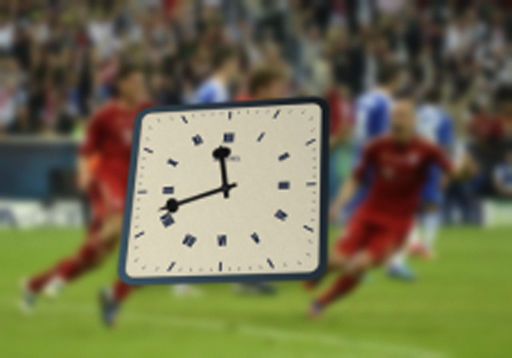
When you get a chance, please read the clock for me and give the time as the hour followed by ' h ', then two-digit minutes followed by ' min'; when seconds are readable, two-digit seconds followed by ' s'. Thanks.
11 h 42 min
